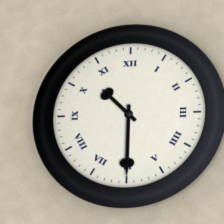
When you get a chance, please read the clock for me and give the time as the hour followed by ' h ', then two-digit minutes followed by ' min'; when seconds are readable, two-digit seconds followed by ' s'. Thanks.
10 h 30 min
